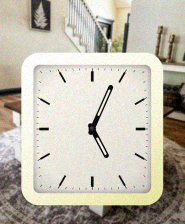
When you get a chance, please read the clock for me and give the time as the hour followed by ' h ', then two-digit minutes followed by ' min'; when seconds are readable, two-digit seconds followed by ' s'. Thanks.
5 h 04 min
